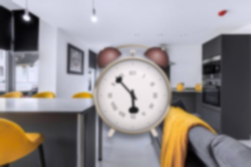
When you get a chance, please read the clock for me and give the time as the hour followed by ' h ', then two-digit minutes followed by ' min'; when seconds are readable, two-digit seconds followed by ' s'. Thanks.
5 h 53 min
